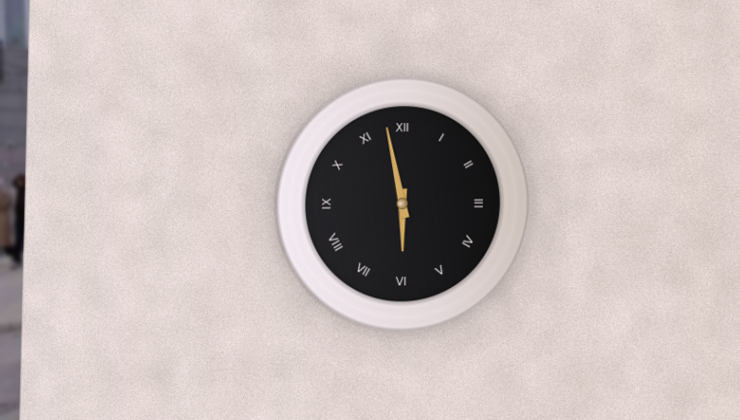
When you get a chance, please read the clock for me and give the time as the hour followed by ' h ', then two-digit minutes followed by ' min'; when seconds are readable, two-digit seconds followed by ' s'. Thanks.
5 h 58 min
